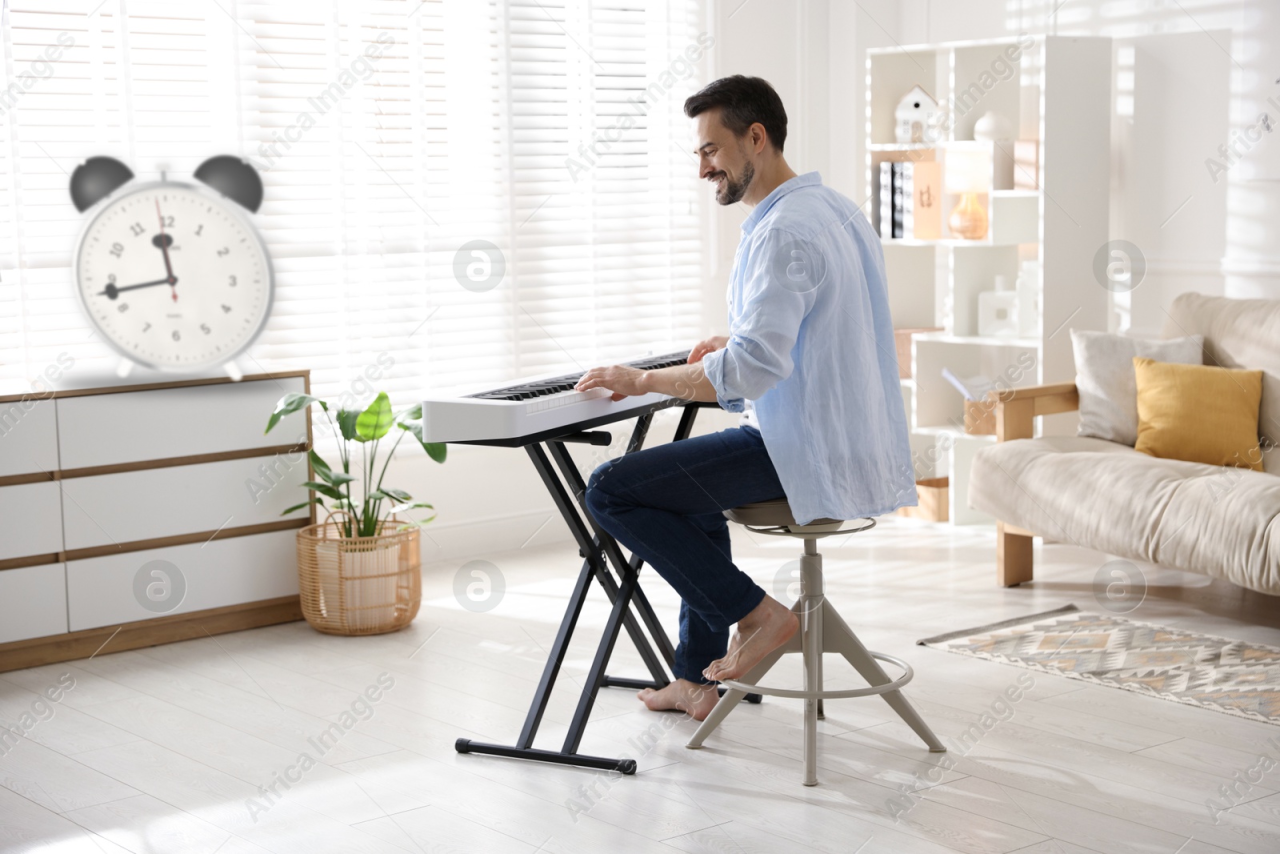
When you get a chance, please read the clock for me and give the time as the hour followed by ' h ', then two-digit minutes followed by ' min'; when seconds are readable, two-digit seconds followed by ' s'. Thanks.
11 h 42 min 59 s
